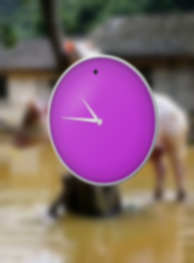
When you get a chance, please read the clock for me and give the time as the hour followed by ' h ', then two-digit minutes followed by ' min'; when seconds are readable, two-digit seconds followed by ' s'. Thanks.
10 h 46 min
